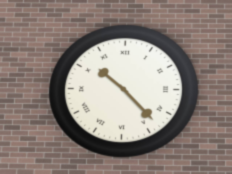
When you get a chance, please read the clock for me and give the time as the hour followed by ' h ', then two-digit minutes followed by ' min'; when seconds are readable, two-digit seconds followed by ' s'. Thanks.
10 h 23 min
